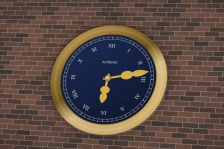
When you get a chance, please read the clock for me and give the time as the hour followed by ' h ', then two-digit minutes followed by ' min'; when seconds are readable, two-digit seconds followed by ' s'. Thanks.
6 h 13 min
